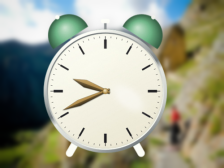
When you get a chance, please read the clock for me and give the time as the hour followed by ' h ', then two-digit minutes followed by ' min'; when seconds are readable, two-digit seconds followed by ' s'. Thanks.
9 h 41 min
